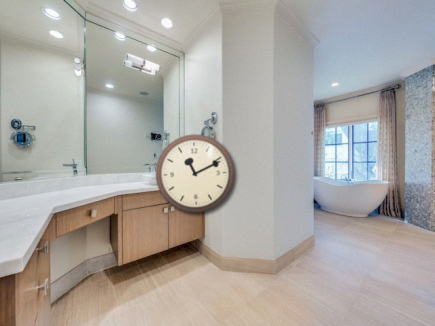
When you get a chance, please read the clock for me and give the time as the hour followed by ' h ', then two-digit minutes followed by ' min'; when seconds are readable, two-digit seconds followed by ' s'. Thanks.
11 h 11 min
